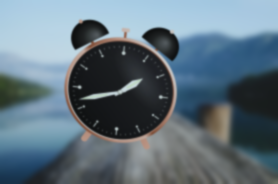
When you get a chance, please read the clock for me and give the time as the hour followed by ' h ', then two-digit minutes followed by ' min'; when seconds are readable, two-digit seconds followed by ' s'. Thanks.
1 h 42 min
